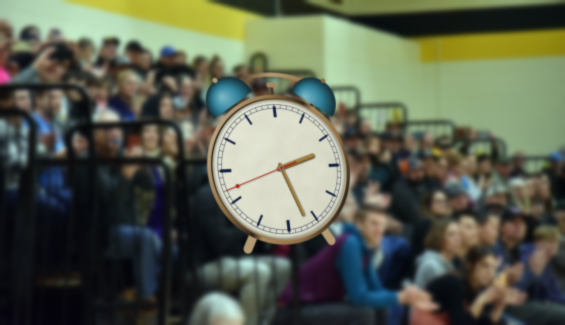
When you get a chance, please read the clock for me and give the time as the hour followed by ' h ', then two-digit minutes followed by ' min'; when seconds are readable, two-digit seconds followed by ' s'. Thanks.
2 h 26 min 42 s
